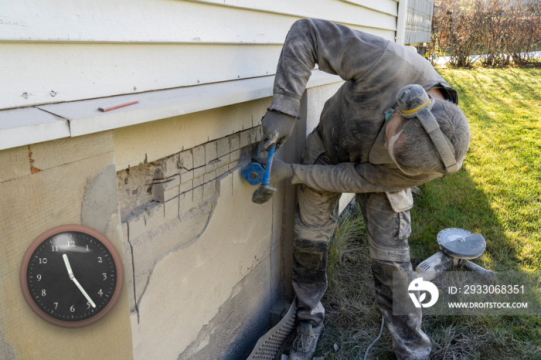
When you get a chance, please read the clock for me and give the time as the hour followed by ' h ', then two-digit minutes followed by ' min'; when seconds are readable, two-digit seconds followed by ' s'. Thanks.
11 h 24 min
